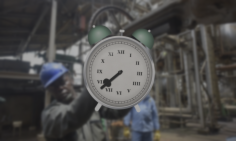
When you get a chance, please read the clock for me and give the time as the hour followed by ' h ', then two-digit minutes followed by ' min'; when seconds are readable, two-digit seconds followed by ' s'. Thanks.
7 h 38 min
